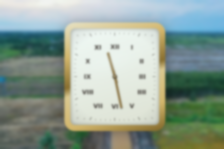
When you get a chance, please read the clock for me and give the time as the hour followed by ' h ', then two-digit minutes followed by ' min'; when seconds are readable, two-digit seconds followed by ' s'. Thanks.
11 h 28 min
